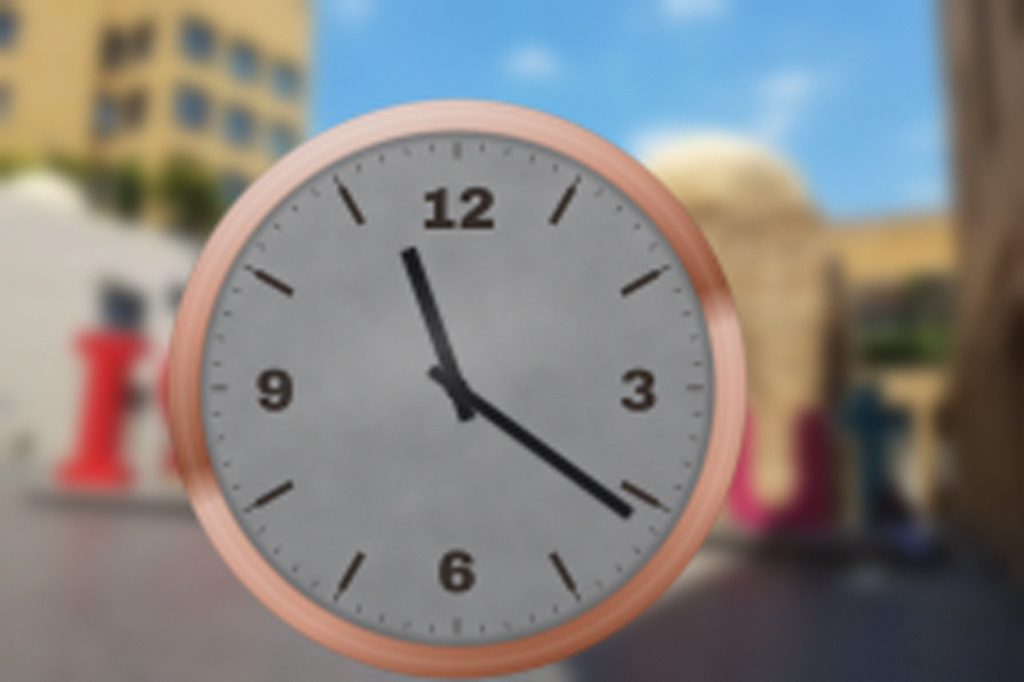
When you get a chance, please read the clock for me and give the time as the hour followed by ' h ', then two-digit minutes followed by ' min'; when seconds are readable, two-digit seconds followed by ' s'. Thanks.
11 h 21 min
